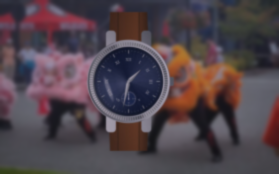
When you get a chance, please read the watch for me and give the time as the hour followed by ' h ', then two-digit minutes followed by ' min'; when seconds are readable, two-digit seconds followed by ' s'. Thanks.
1 h 32 min
